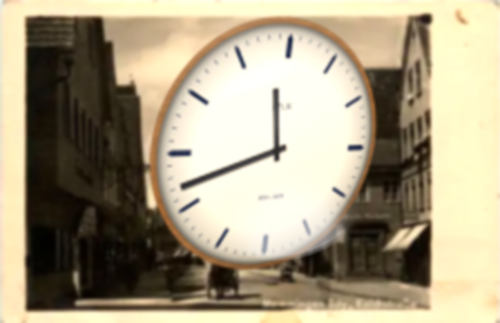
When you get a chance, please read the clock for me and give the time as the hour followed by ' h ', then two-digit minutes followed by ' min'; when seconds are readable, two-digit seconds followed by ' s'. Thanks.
11 h 42 min
